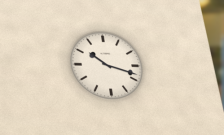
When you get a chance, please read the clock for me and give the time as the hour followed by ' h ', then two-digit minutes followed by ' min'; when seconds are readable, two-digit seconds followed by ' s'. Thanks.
10 h 18 min
